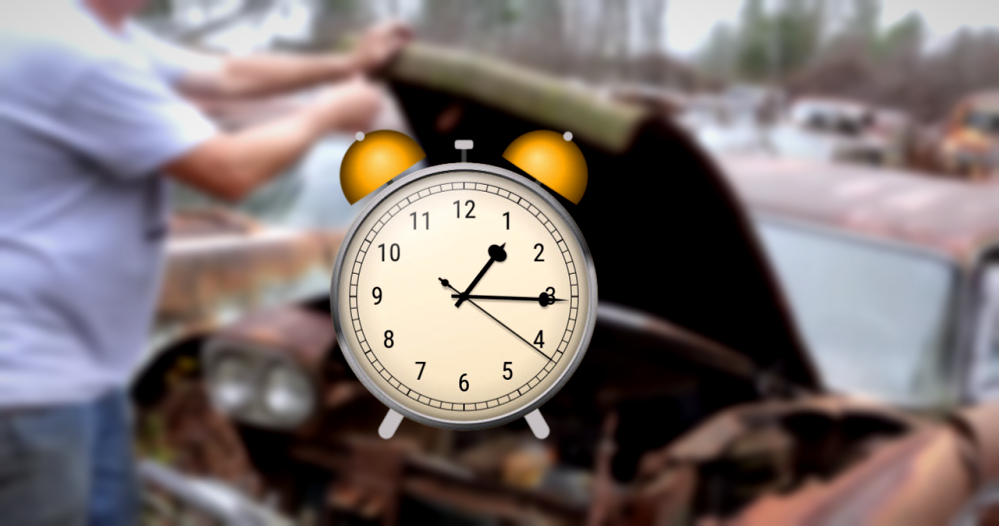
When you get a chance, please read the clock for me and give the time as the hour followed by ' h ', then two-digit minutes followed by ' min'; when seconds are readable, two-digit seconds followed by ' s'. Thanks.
1 h 15 min 21 s
